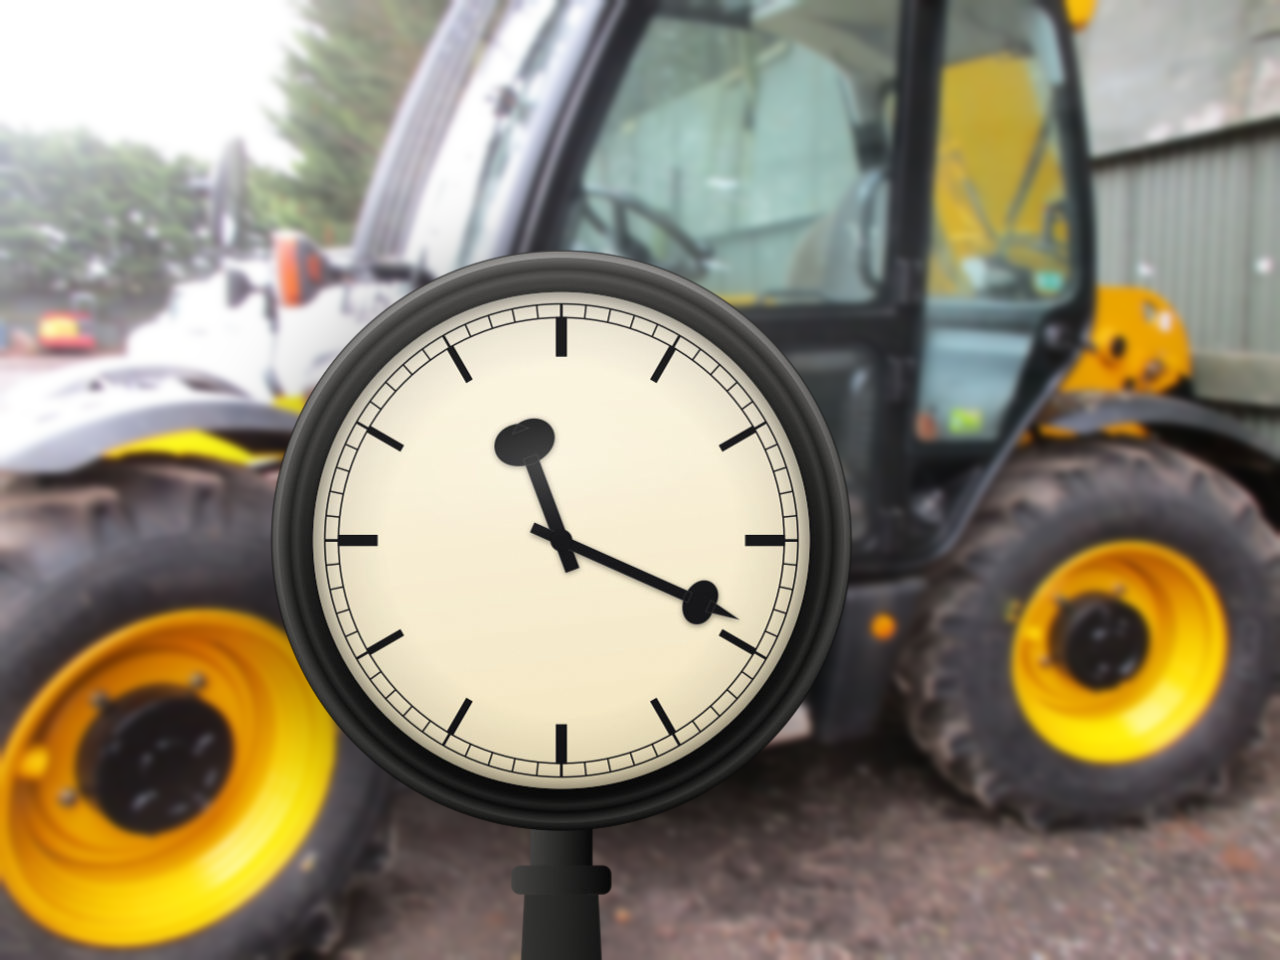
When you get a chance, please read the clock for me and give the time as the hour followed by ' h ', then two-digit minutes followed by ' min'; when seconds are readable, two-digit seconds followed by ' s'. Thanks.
11 h 19 min
